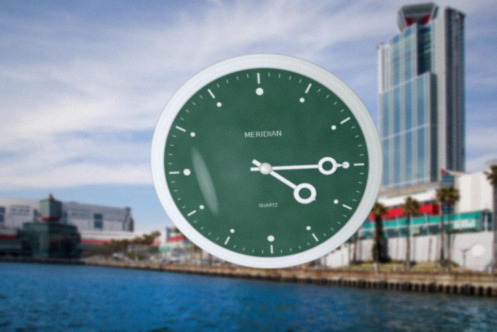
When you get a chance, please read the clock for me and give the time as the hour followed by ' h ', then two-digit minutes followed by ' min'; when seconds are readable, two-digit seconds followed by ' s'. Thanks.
4 h 15 min
